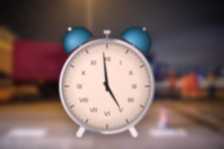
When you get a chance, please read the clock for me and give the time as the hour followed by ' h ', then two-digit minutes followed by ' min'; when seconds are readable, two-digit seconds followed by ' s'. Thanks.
4 h 59 min
